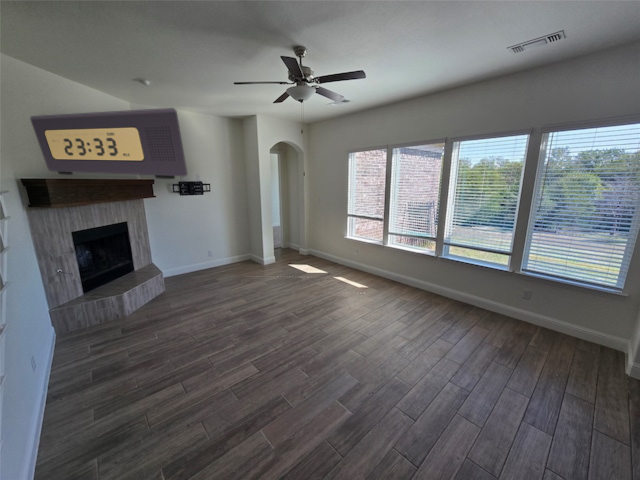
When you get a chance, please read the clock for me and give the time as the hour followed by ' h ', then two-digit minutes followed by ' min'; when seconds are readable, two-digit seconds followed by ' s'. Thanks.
23 h 33 min
